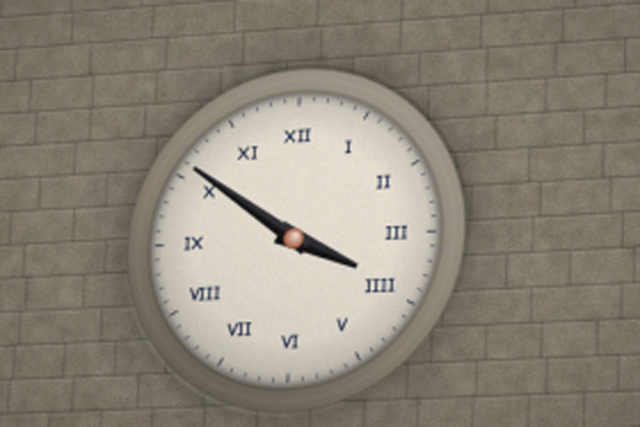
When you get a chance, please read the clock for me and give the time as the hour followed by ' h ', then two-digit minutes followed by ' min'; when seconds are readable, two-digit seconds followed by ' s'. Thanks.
3 h 51 min
